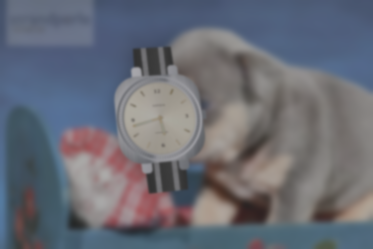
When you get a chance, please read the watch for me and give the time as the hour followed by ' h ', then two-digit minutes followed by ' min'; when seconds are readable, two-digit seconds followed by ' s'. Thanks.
5 h 43 min
